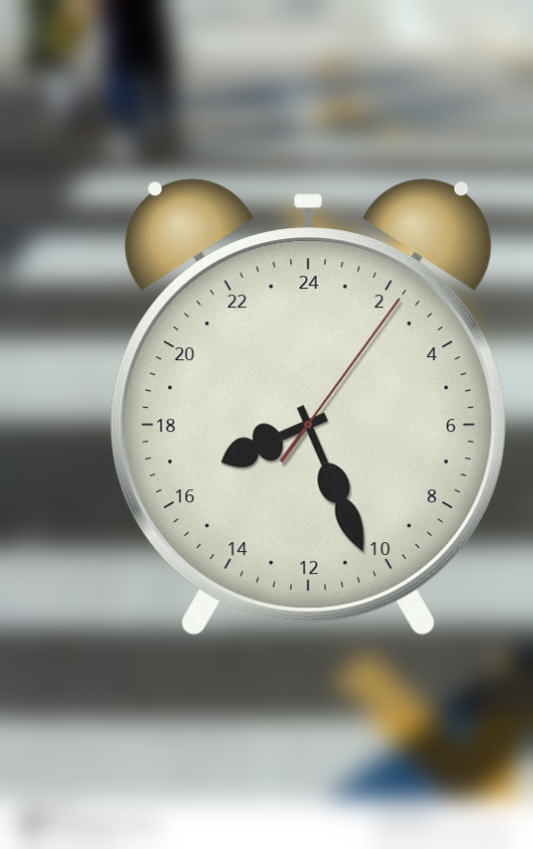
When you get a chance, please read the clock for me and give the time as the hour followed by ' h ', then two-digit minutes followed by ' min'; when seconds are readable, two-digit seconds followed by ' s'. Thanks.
16 h 26 min 06 s
